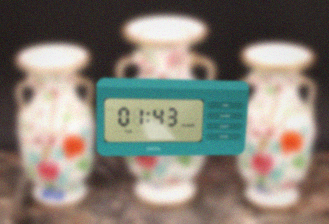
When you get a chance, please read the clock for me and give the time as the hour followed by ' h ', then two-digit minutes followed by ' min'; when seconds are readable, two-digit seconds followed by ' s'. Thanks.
1 h 43 min
